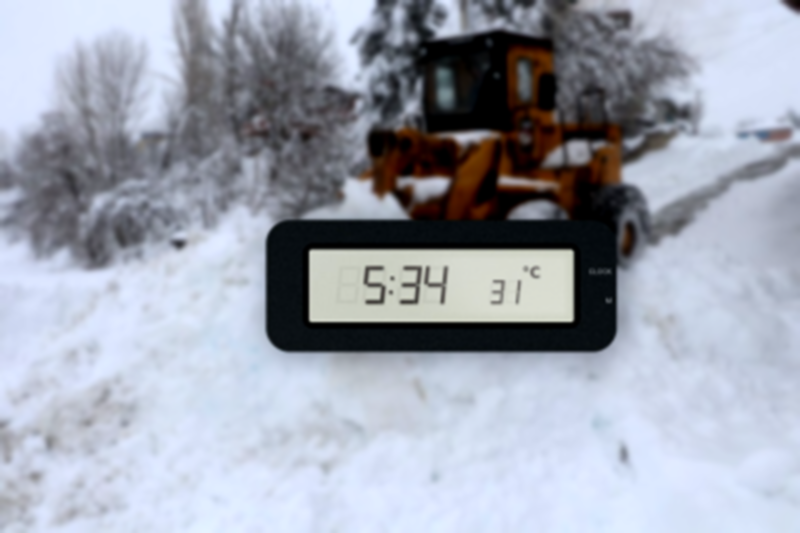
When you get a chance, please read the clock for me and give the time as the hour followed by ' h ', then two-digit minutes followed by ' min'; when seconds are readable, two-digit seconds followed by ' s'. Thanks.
5 h 34 min
